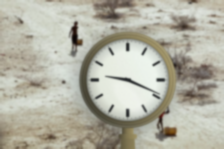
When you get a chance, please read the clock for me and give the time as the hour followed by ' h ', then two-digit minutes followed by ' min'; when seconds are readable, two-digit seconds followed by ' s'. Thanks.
9 h 19 min
